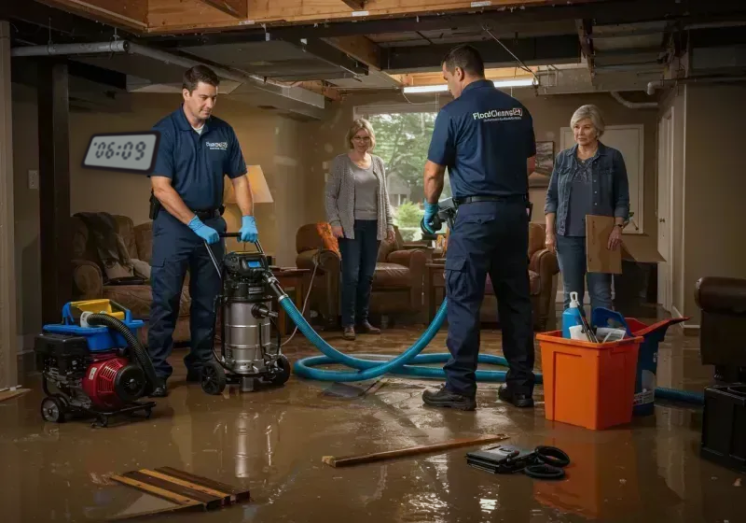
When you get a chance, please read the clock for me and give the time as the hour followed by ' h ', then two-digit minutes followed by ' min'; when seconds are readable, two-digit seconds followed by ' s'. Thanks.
6 h 09 min
